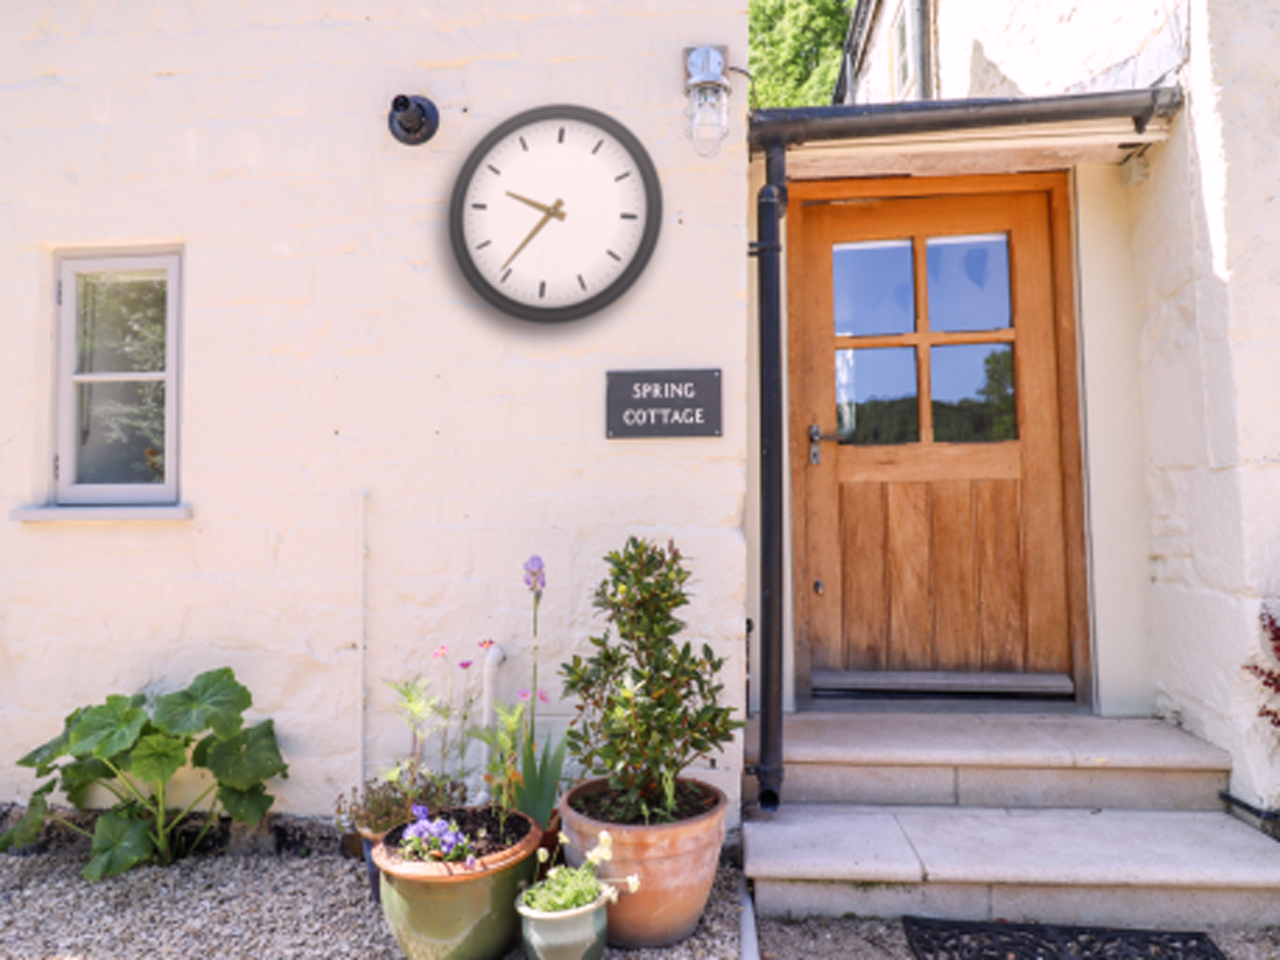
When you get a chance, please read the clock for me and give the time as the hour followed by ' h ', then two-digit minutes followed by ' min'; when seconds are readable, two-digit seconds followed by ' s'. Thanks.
9 h 36 min
